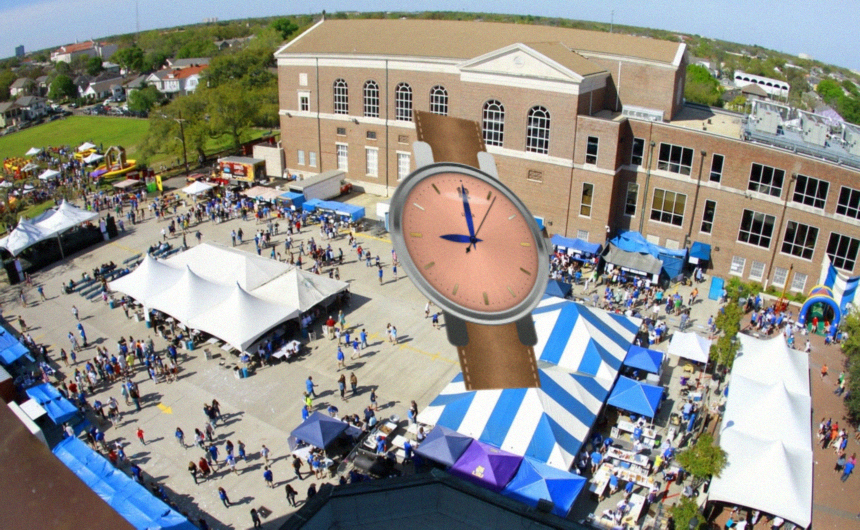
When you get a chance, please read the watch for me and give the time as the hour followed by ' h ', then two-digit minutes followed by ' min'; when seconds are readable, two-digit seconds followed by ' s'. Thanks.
9 h 00 min 06 s
